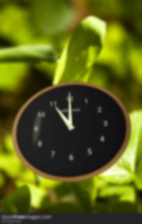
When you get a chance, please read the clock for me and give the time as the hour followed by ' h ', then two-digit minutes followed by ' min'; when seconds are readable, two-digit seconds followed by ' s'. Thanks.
11 h 00 min
